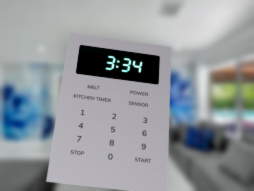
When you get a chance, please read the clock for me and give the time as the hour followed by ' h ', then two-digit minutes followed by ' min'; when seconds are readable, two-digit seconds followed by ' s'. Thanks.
3 h 34 min
